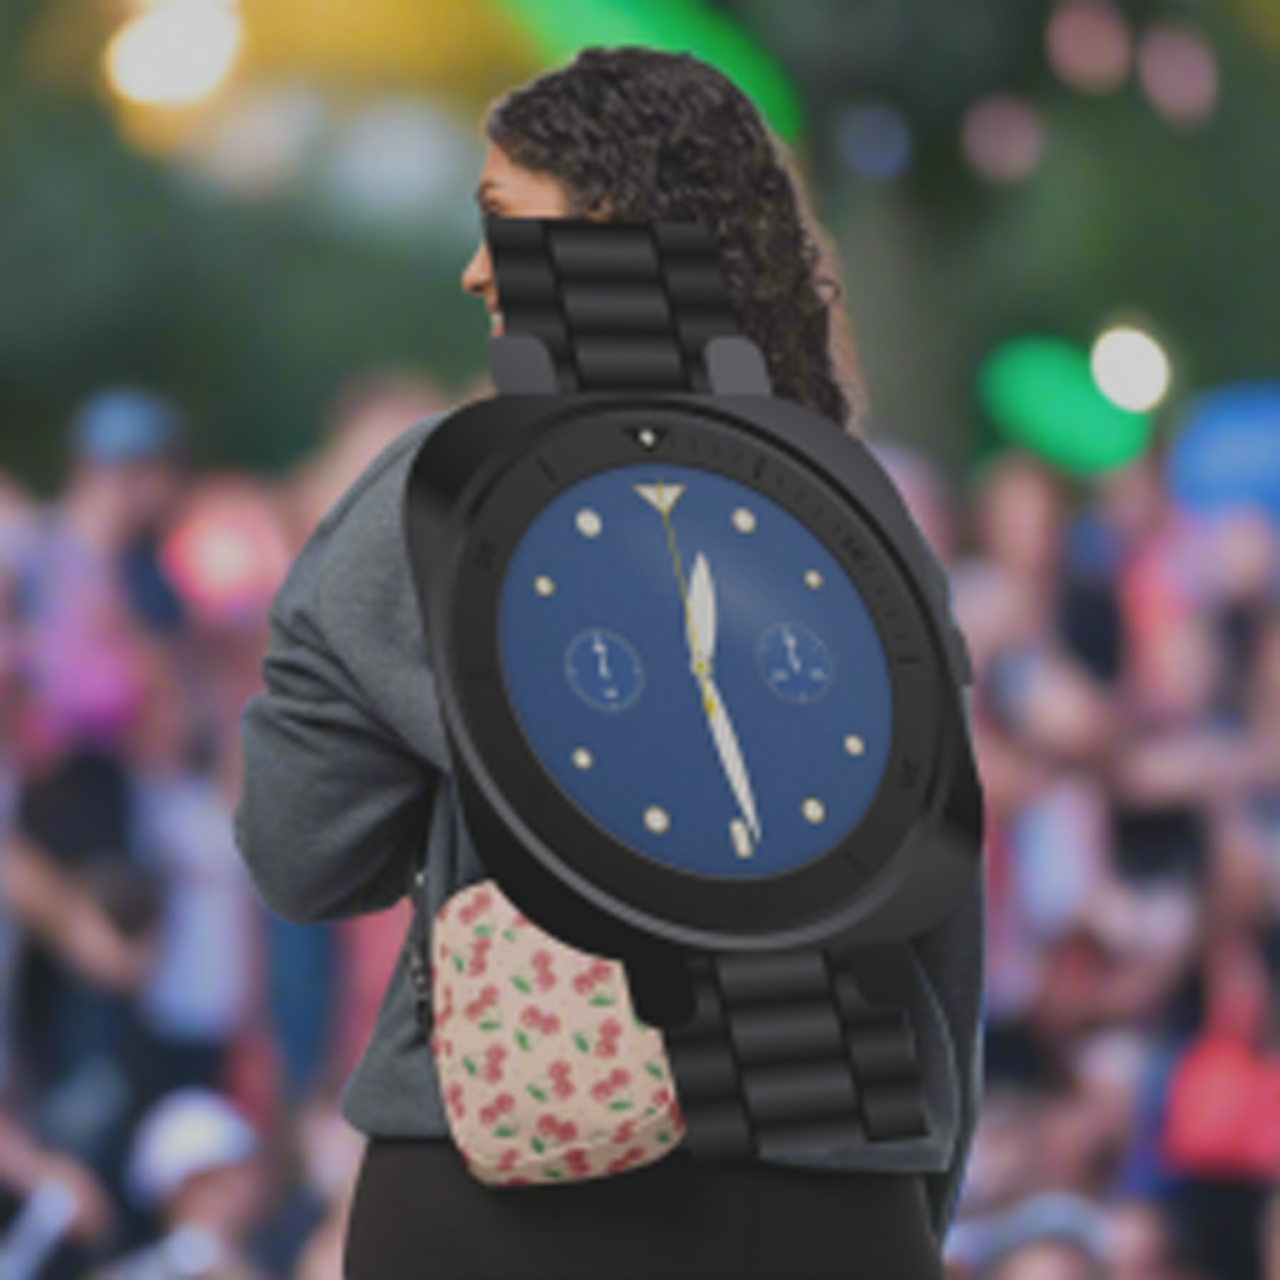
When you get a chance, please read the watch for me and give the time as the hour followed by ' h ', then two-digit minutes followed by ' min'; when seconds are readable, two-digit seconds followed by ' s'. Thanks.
12 h 29 min
